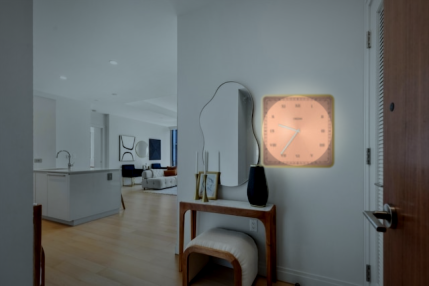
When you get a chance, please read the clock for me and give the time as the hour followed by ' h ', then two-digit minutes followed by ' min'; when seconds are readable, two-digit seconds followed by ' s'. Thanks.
9 h 36 min
